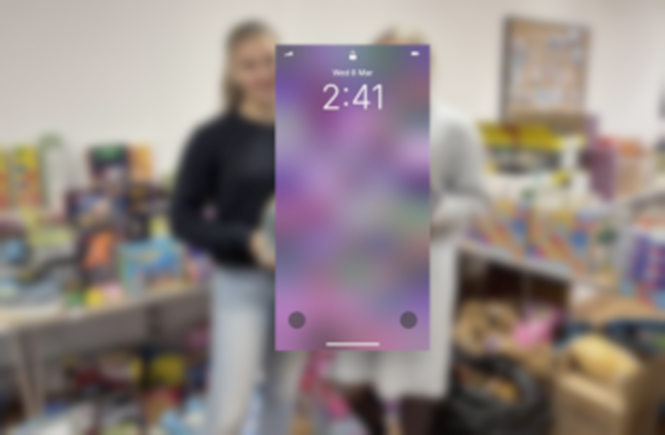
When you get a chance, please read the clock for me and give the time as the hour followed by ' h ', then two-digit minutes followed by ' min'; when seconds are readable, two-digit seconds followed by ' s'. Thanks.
2 h 41 min
